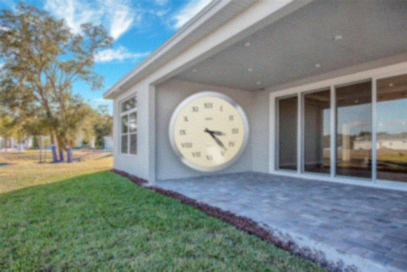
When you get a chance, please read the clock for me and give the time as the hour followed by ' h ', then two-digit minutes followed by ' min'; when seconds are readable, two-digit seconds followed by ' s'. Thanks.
3 h 23 min
